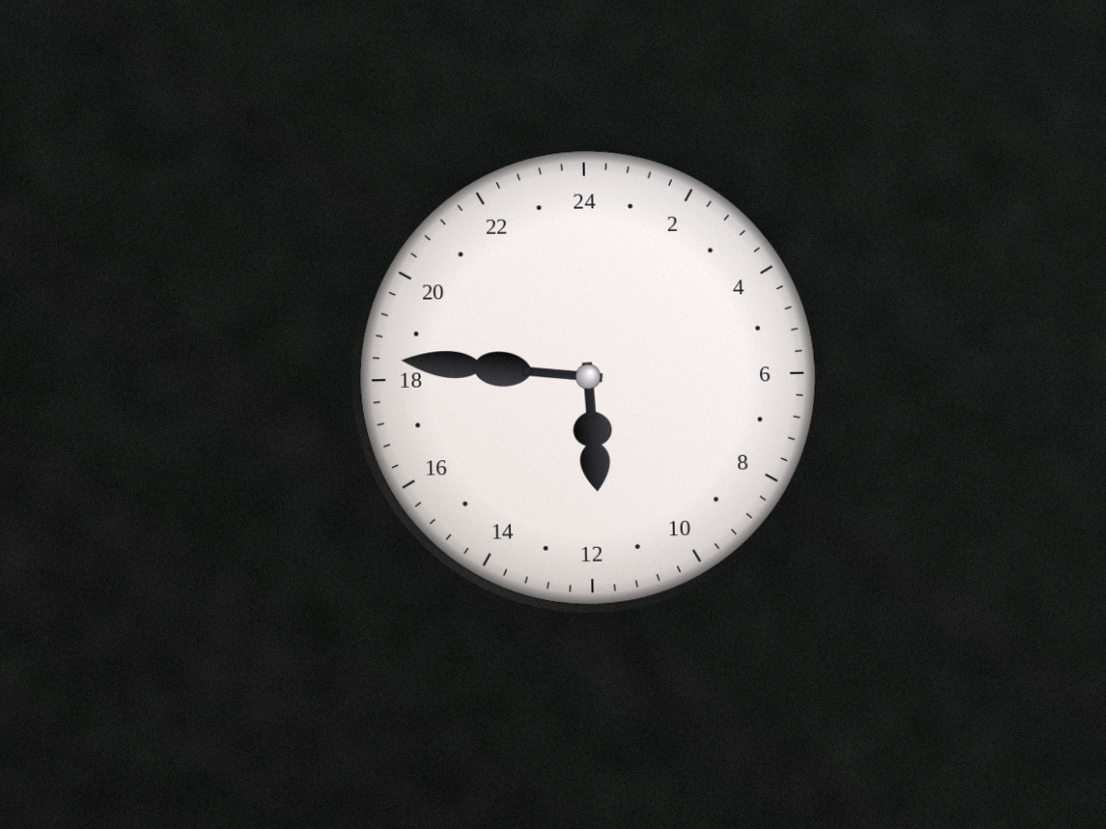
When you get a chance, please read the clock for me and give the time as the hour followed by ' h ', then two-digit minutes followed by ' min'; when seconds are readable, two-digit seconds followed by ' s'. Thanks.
11 h 46 min
